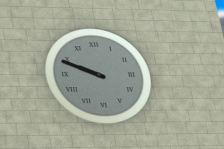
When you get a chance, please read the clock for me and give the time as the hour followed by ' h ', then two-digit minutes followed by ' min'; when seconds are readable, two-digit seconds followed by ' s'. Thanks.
9 h 49 min
